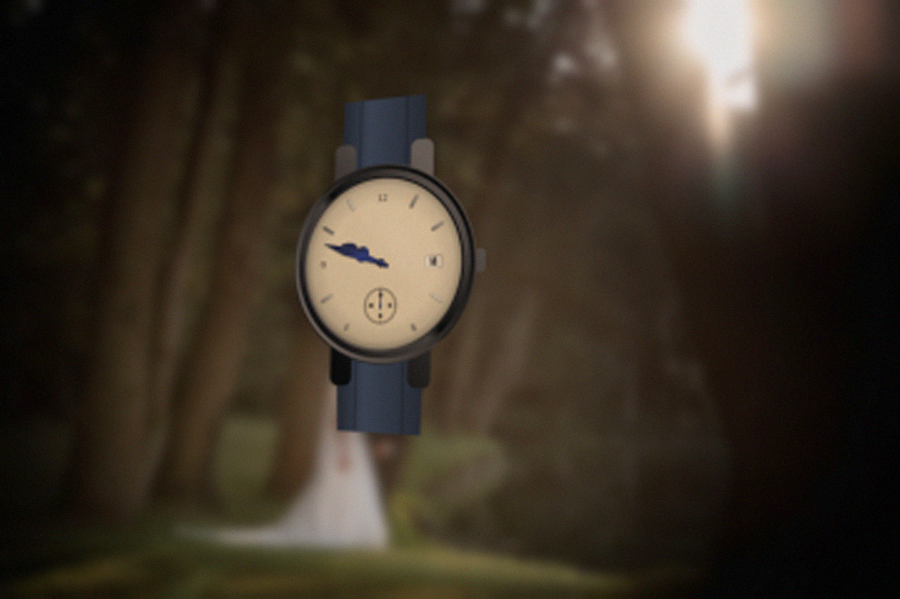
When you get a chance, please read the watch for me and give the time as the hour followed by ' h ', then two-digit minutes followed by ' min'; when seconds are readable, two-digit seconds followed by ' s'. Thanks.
9 h 48 min
